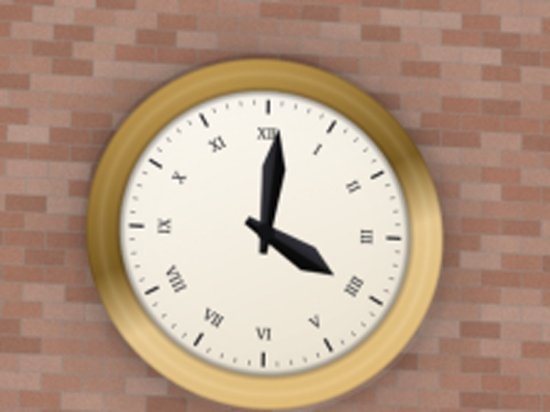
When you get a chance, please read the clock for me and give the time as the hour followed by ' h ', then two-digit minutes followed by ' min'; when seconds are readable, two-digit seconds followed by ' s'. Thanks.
4 h 01 min
